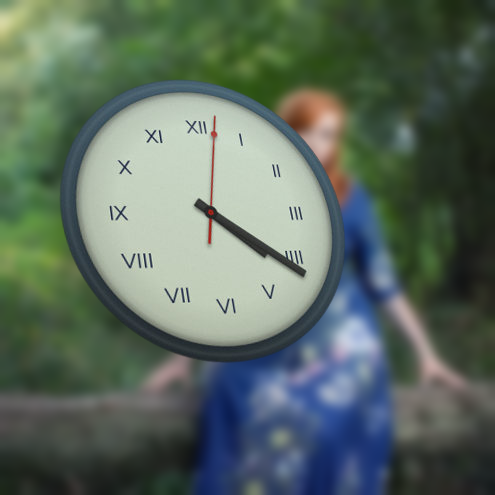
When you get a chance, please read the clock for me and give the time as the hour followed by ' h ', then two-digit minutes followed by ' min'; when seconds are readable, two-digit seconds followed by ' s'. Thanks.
4 h 21 min 02 s
